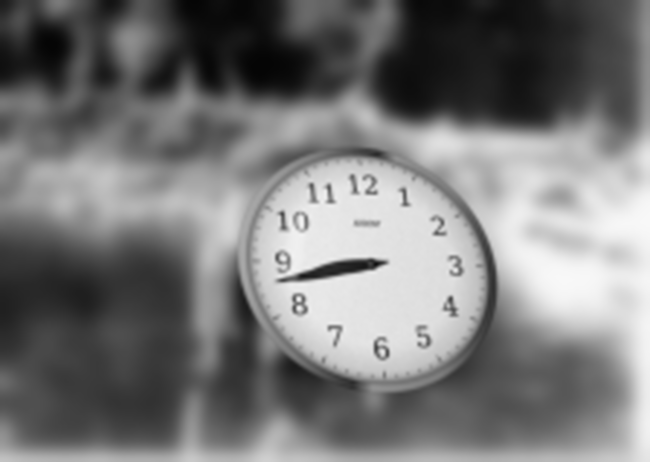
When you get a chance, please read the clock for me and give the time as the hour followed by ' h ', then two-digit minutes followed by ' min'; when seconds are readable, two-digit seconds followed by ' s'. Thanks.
8 h 43 min
